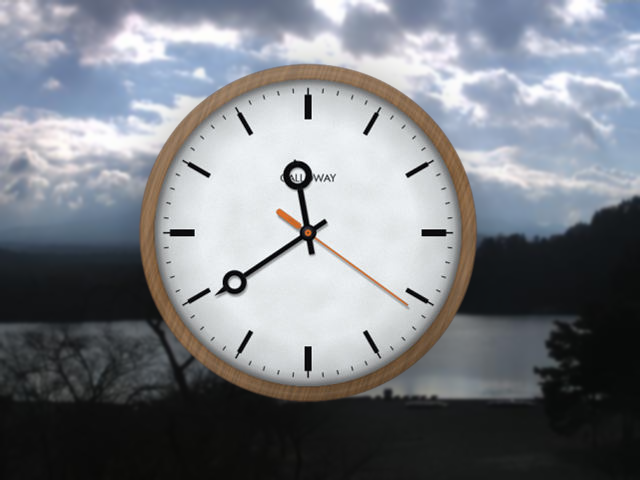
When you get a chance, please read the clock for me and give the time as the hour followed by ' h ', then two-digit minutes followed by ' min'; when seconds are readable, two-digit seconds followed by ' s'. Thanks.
11 h 39 min 21 s
